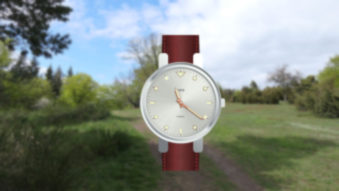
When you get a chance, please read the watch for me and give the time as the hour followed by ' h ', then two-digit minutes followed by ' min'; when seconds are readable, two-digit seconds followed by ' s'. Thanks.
11 h 21 min
